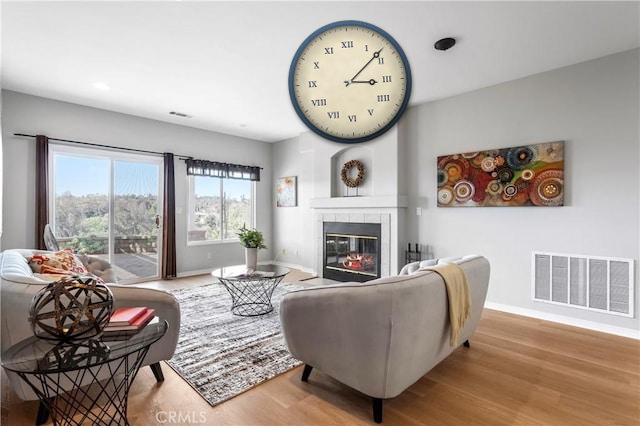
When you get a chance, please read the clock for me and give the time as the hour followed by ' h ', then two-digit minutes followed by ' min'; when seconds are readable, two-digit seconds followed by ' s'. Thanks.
3 h 08 min
